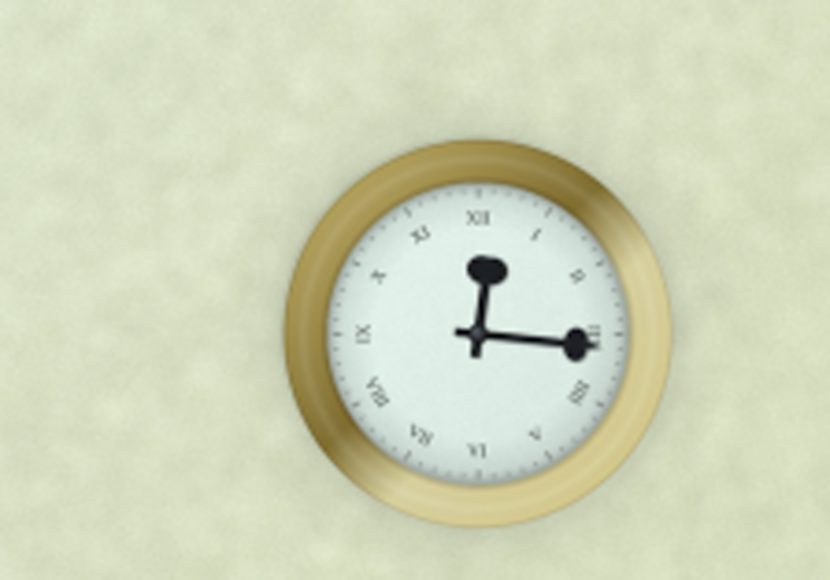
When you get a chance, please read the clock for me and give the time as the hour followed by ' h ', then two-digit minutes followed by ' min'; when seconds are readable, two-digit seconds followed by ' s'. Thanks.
12 h 16 min
